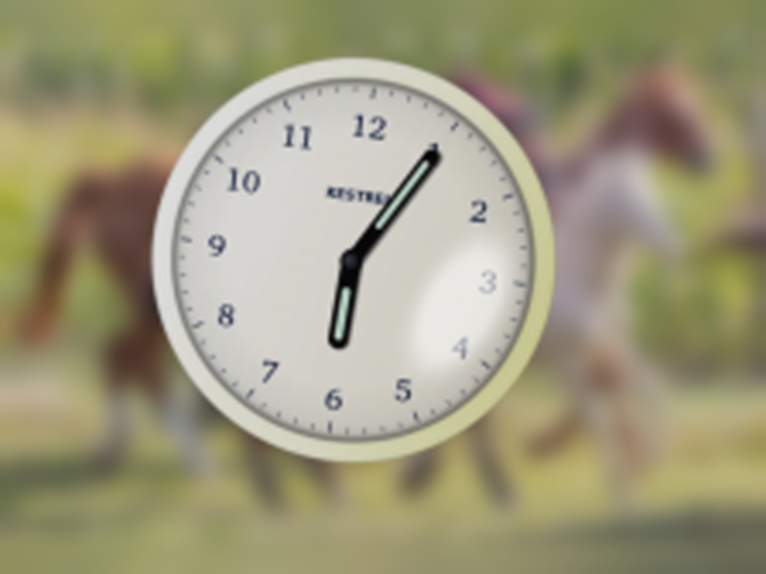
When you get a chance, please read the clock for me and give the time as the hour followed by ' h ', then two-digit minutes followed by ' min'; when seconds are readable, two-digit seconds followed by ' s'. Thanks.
6 h 05 min
